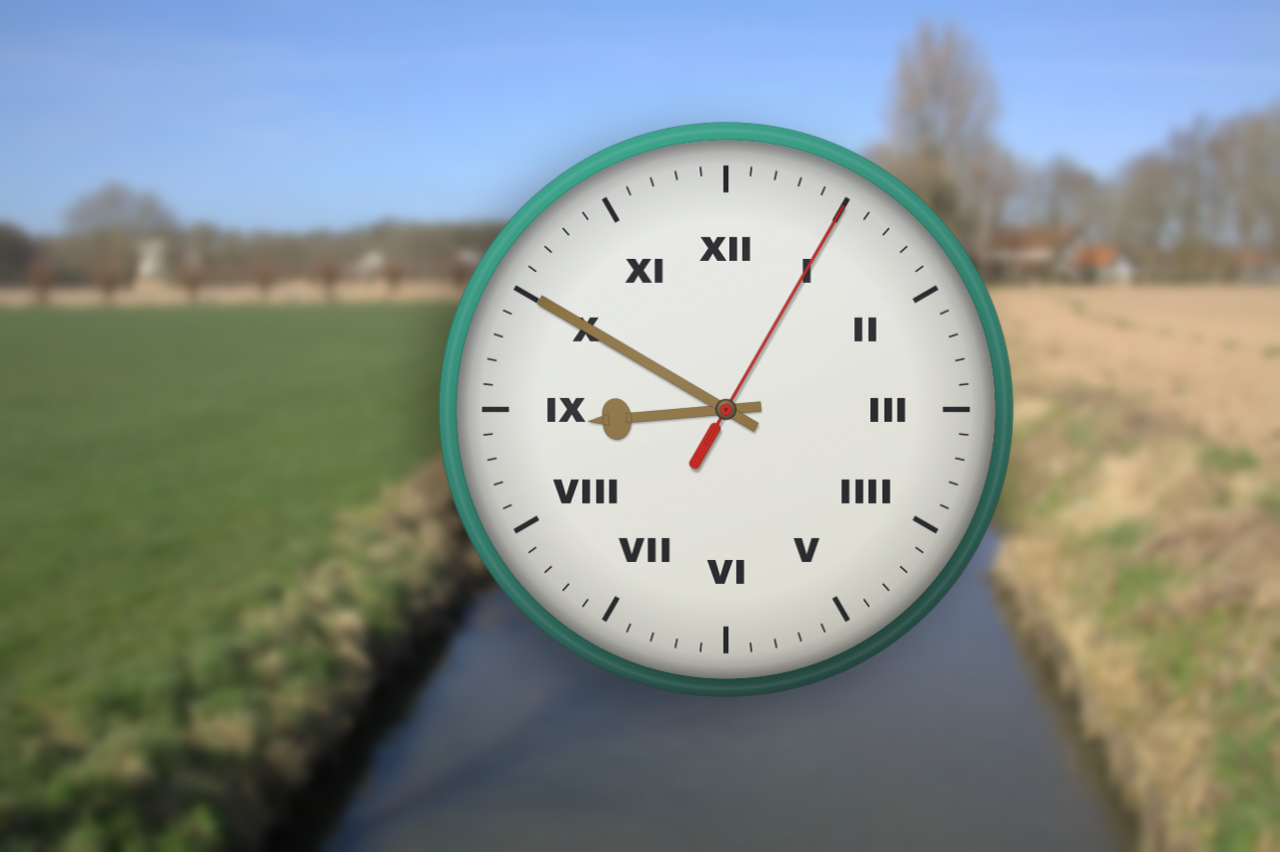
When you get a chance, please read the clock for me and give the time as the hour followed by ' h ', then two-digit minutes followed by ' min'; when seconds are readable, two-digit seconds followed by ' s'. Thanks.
8 h 50 min 05 s
